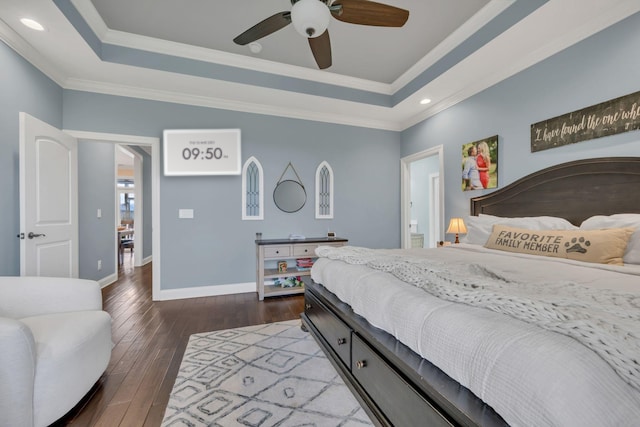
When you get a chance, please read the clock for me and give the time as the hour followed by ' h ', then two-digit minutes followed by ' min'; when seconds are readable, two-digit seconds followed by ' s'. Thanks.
9 h 50 min
